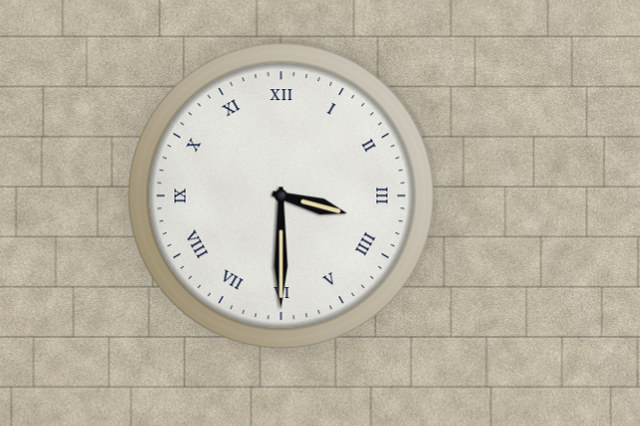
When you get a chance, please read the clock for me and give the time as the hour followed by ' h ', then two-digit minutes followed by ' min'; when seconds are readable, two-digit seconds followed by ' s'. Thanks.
3 h 30 min
